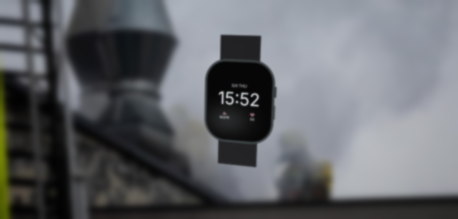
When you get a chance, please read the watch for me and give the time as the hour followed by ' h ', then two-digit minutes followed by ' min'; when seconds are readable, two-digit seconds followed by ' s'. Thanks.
15 h 52 min
